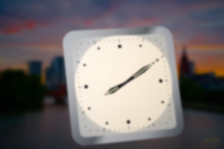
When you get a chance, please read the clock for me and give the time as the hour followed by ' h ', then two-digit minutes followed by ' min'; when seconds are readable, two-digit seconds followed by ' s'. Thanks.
8 h 10 min
